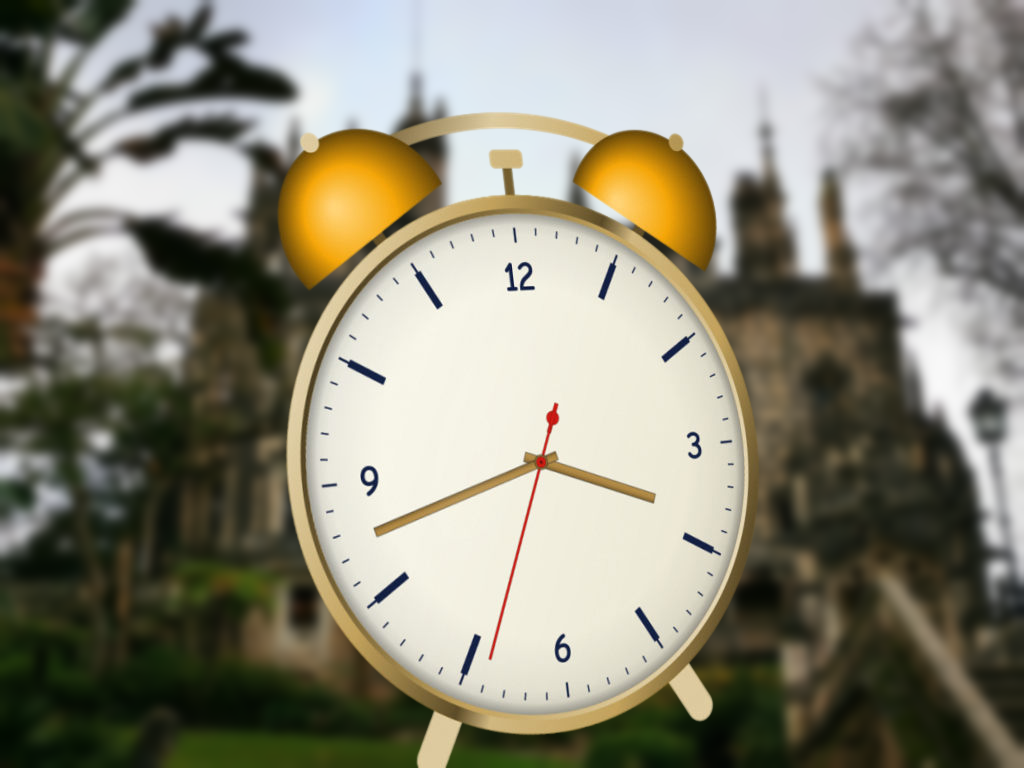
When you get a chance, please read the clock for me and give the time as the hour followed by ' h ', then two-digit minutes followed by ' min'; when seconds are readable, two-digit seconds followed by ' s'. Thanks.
3 h 42 min 34 s
